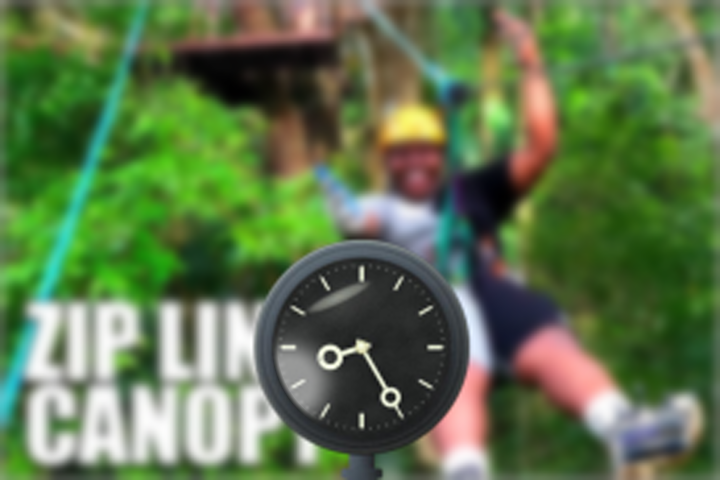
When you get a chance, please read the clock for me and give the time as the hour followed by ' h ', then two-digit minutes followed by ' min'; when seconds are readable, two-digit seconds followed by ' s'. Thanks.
8 h 25 min
